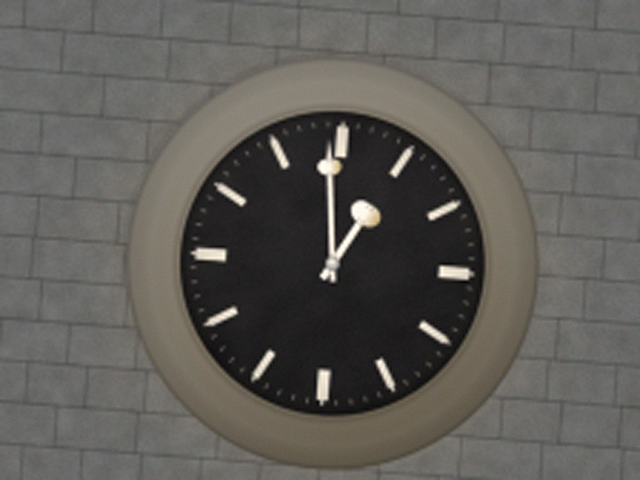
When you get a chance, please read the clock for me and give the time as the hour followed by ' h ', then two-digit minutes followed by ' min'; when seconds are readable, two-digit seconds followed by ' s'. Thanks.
12 h 59 min
